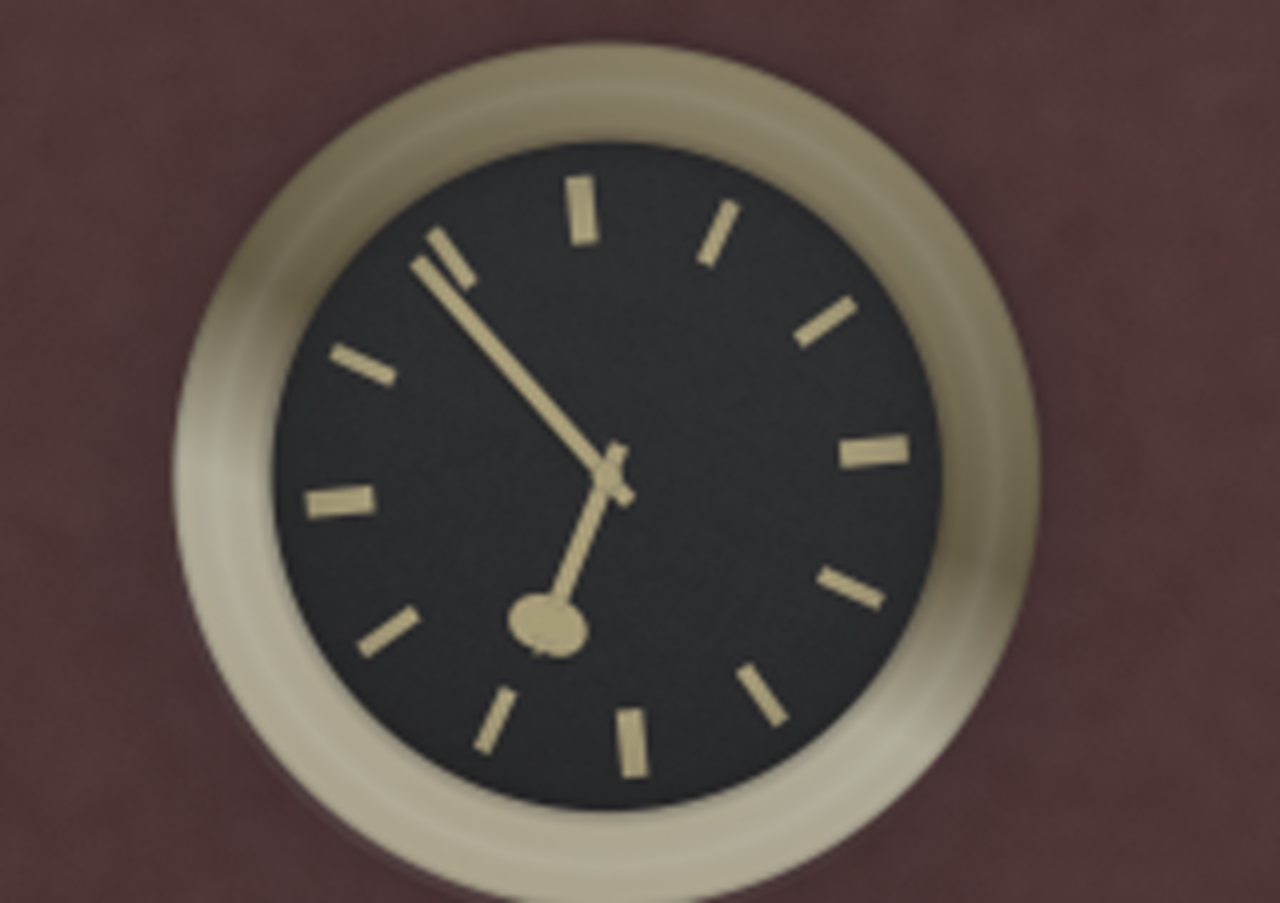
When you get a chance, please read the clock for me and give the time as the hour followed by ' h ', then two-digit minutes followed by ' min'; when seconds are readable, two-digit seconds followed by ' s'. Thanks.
6 h 54 min
